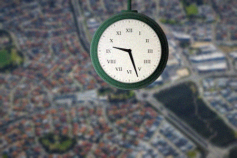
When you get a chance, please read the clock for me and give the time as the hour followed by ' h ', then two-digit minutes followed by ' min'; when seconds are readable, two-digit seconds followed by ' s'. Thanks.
9 h 27 min
